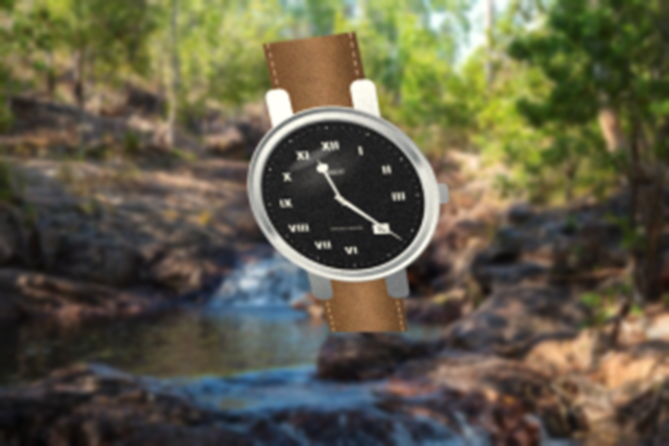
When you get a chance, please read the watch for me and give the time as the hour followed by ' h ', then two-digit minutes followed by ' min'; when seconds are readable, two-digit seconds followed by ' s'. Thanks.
11 h 22 min
